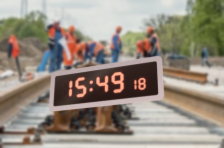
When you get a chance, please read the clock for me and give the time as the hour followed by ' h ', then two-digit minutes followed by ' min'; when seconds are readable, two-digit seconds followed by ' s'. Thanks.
15 h 49 min 18 s
